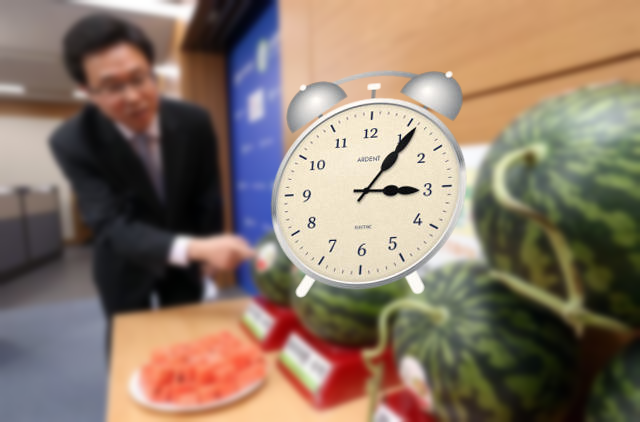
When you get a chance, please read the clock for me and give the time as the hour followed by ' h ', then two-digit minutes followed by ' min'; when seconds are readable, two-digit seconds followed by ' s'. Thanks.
3 h 06 min
